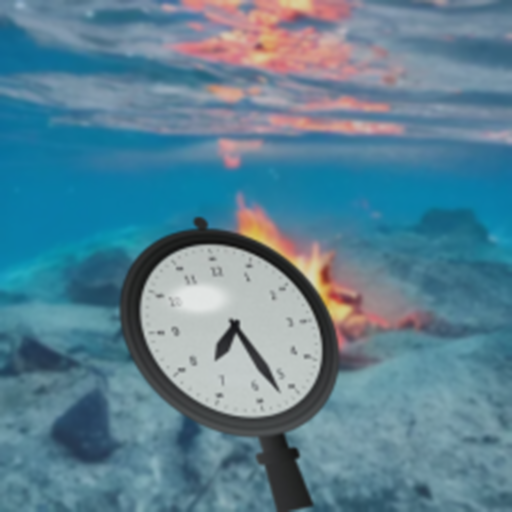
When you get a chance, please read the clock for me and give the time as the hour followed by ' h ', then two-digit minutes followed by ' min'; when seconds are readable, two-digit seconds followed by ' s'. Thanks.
7 h 27 min
